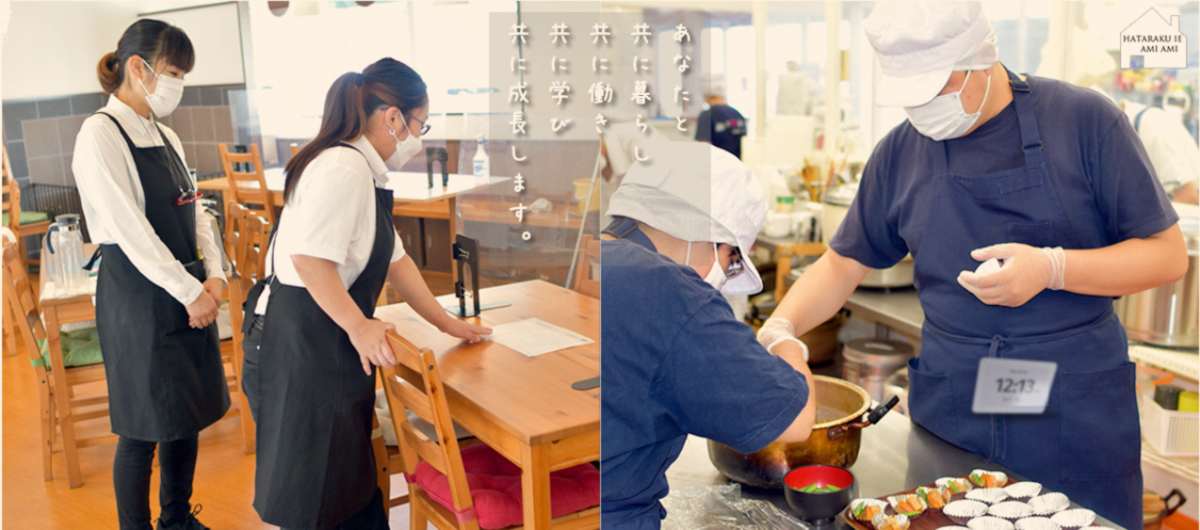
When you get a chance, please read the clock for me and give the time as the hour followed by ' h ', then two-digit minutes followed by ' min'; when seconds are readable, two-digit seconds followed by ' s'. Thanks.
12 h 13 min
